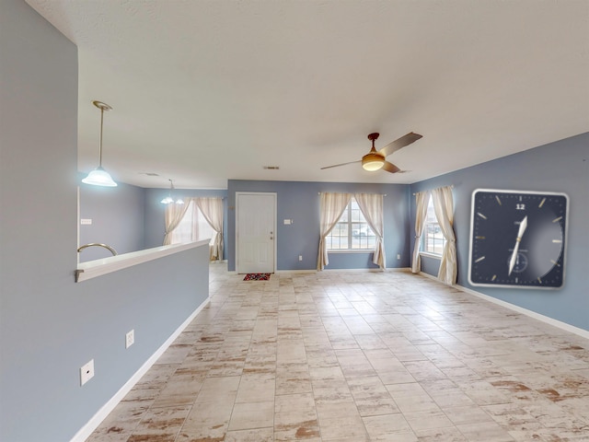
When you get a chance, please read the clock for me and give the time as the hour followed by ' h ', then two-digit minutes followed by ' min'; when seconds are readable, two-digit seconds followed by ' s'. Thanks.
12 h 32 min
